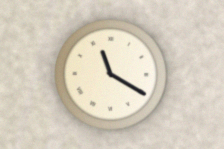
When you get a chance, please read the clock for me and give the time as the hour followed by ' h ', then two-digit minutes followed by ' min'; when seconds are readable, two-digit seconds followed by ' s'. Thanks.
11 h 20 min
